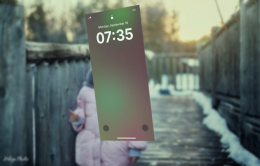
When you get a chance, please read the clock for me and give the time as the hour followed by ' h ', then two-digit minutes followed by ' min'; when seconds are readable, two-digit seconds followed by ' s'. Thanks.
7 h 35 min
